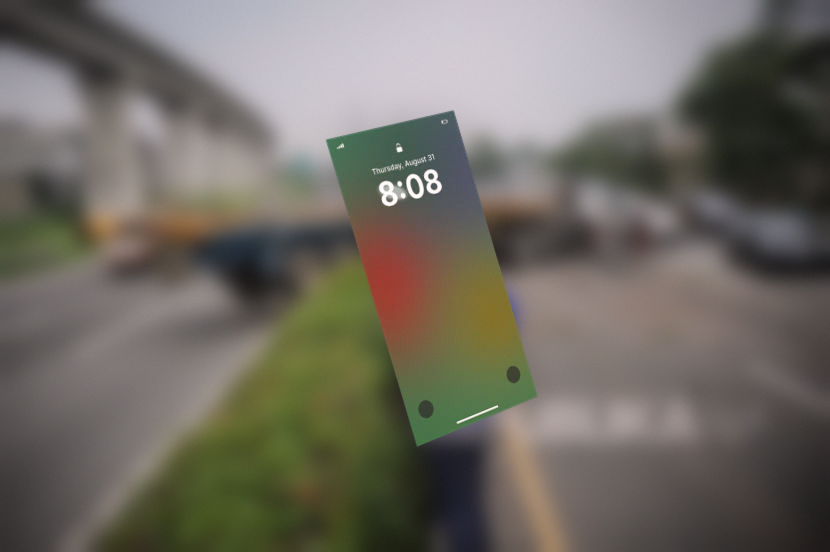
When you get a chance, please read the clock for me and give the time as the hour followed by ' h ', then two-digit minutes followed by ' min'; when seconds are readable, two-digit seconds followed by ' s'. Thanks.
8 h 08 min
